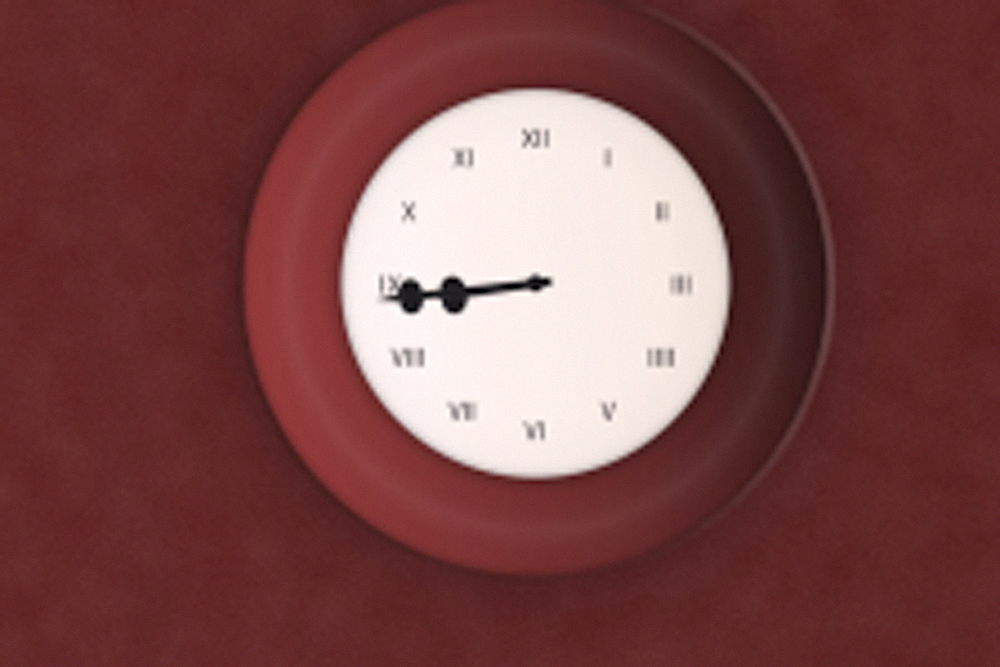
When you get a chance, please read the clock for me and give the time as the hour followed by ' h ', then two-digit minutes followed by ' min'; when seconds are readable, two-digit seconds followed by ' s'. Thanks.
8 h 44 min
